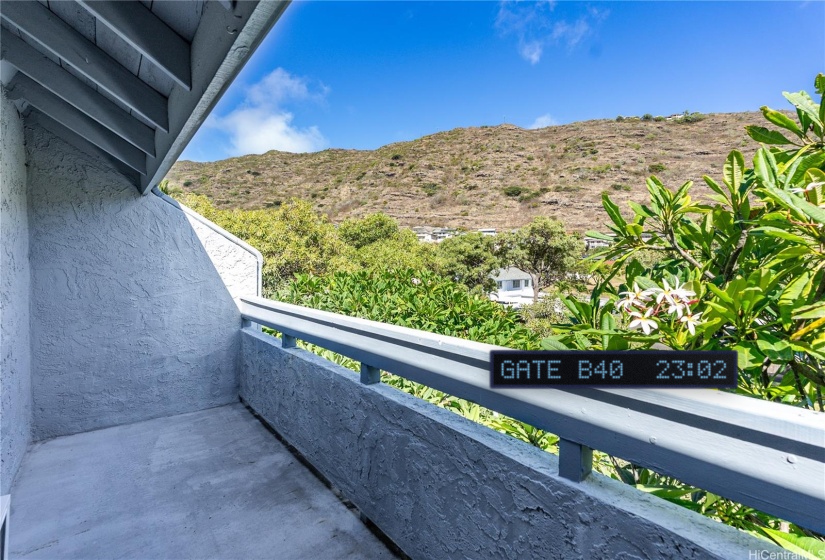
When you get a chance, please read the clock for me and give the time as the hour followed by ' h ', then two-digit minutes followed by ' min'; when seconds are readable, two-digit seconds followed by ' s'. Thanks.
23 h 02 min
